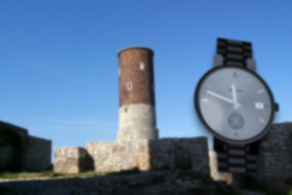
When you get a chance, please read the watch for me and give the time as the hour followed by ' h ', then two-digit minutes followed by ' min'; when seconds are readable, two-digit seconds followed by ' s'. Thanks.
11 h 48 min
